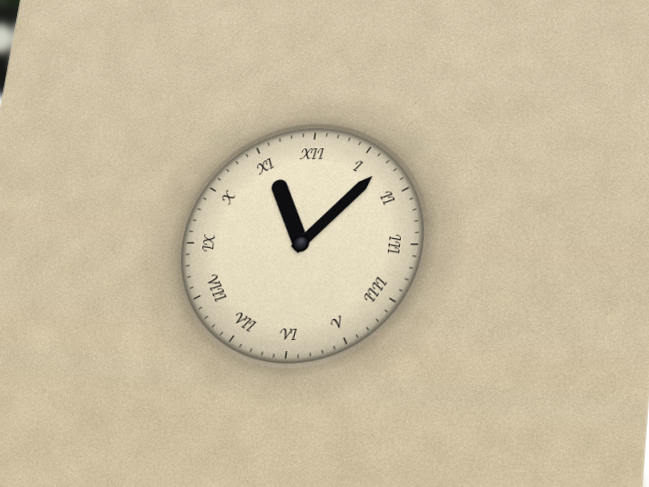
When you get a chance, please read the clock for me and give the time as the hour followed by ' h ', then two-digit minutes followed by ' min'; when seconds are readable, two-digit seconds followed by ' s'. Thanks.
11 h 07 min
